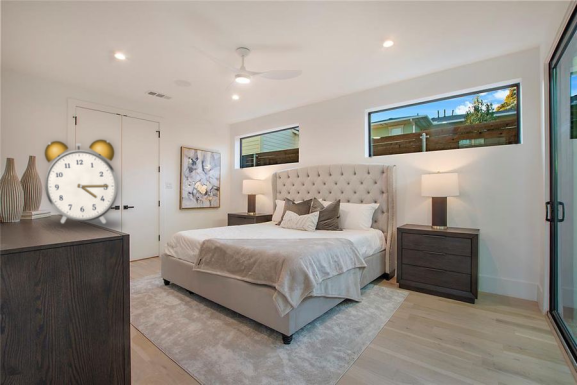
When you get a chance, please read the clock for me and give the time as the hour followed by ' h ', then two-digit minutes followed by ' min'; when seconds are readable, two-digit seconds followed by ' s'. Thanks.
4 h 15 min
